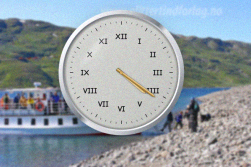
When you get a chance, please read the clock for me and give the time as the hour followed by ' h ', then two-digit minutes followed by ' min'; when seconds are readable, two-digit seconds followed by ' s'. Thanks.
4 h 21 min
